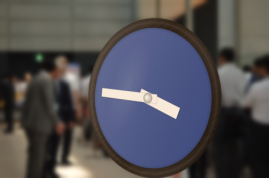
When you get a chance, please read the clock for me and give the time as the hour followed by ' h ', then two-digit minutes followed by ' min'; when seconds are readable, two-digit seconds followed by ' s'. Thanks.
3 h 46 min
